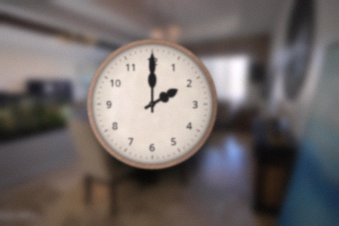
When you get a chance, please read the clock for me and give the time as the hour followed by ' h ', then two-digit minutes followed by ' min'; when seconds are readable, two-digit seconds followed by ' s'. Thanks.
2 h 00 min
